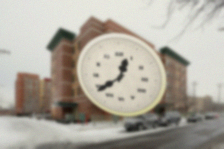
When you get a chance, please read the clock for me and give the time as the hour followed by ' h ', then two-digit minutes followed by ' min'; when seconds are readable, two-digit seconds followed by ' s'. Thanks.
12 h 39 min
